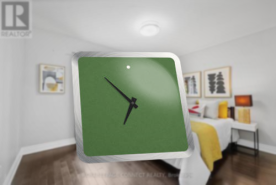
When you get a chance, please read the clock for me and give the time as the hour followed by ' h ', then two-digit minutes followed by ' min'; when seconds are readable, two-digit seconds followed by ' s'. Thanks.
6 h 53 min
